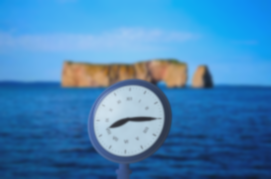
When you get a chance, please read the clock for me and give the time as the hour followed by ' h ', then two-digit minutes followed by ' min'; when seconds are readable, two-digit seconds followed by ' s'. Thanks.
8 h 15 min
